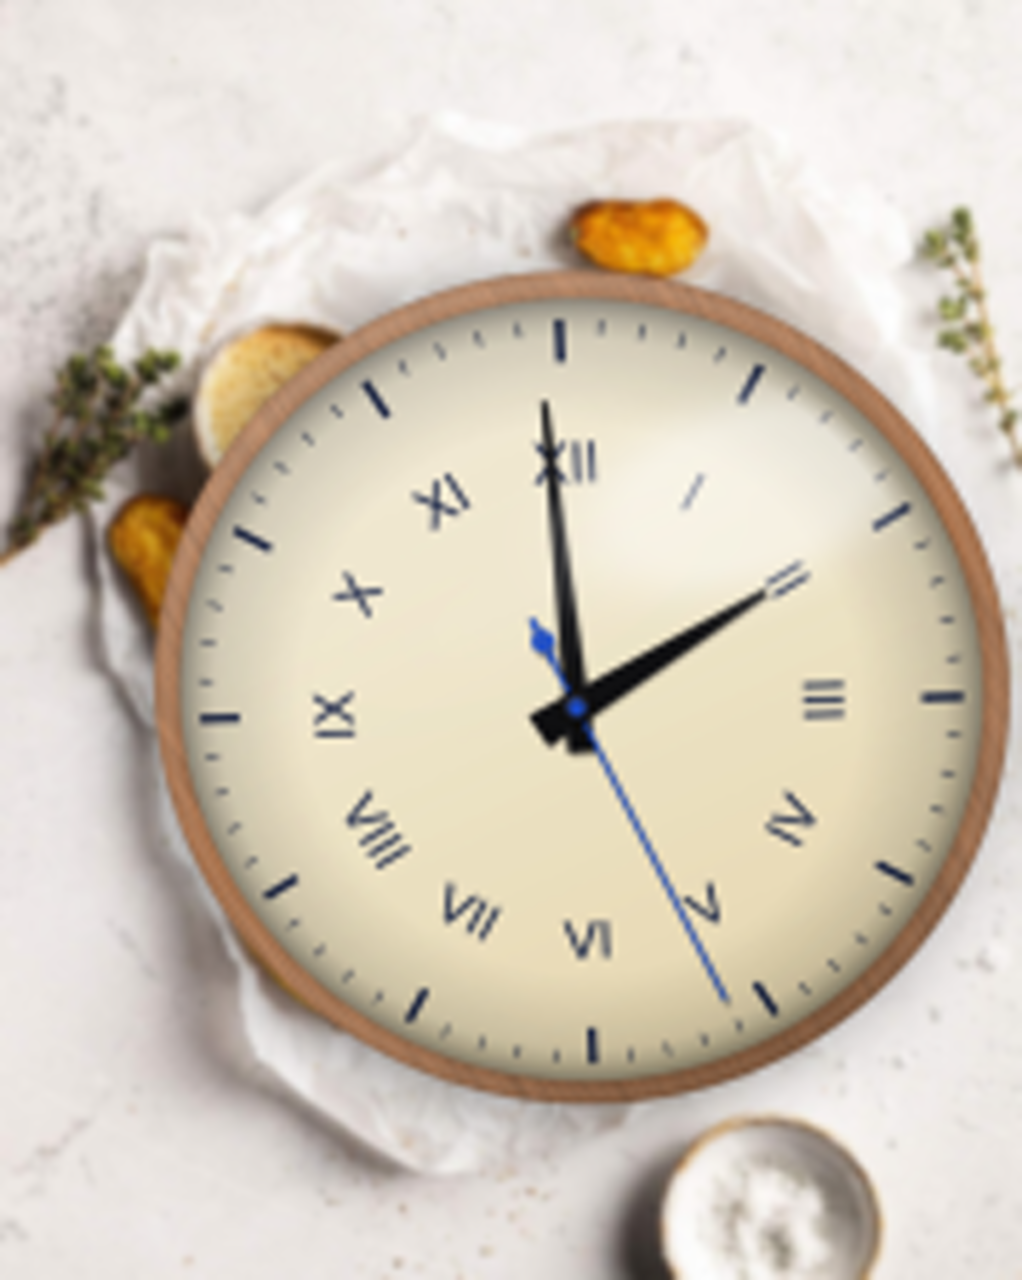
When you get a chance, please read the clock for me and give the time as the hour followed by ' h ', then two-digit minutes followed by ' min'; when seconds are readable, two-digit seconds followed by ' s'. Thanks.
1 h 59 min 26 s
